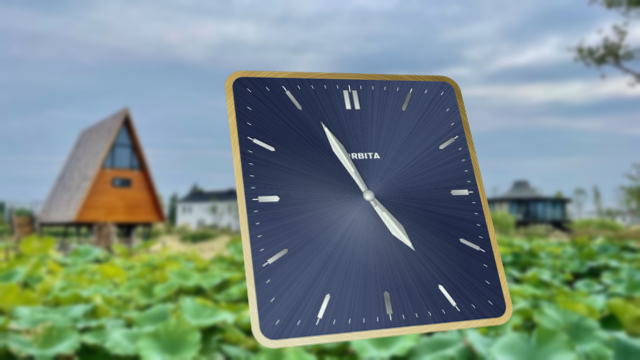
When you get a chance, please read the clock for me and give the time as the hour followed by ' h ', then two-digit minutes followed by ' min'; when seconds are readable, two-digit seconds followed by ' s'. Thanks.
4 h 56 min
